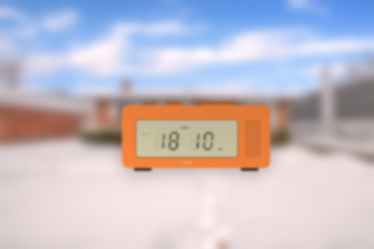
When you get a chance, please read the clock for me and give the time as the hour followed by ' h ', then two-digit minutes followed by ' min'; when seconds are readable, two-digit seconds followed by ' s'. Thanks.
18 h 10 min
